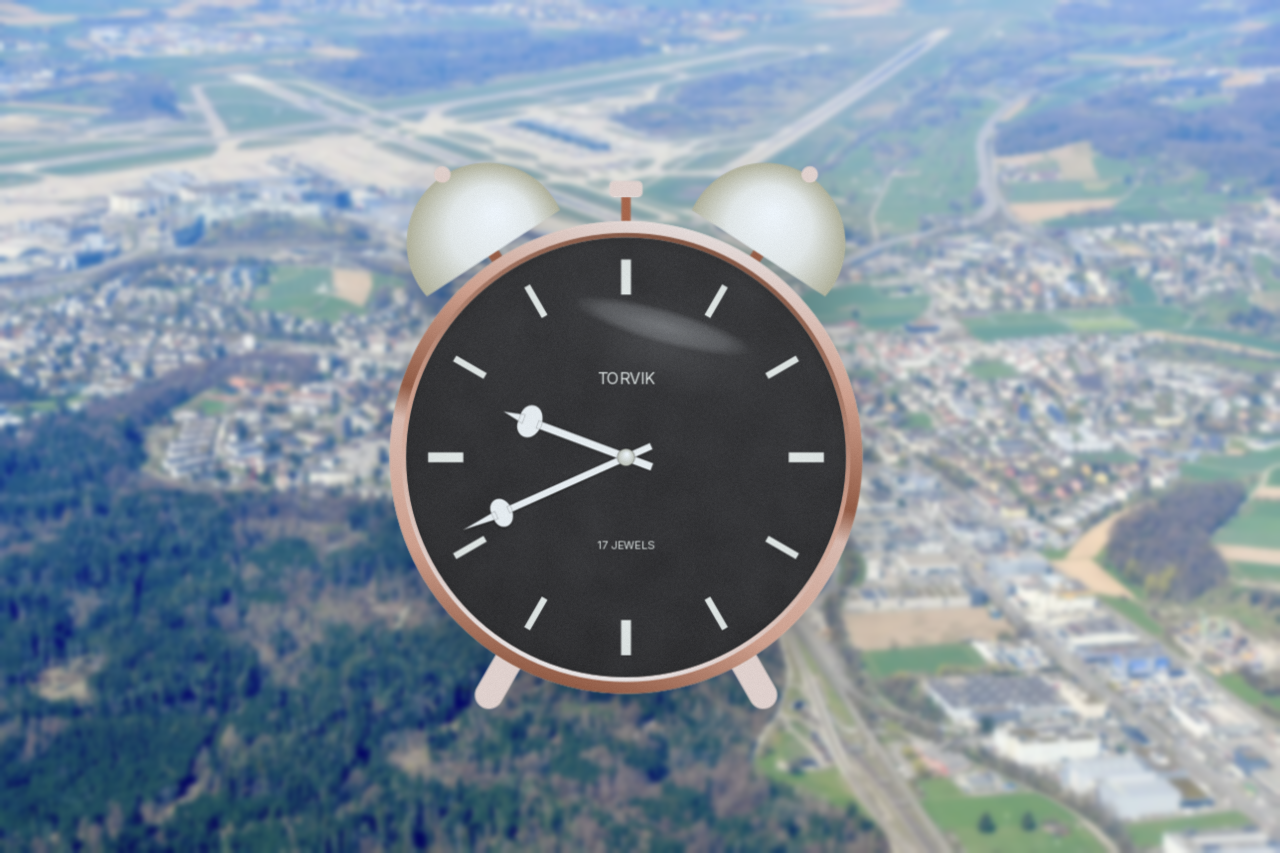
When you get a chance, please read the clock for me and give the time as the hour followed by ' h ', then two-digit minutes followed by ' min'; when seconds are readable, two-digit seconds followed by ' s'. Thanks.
9 h 41 min
